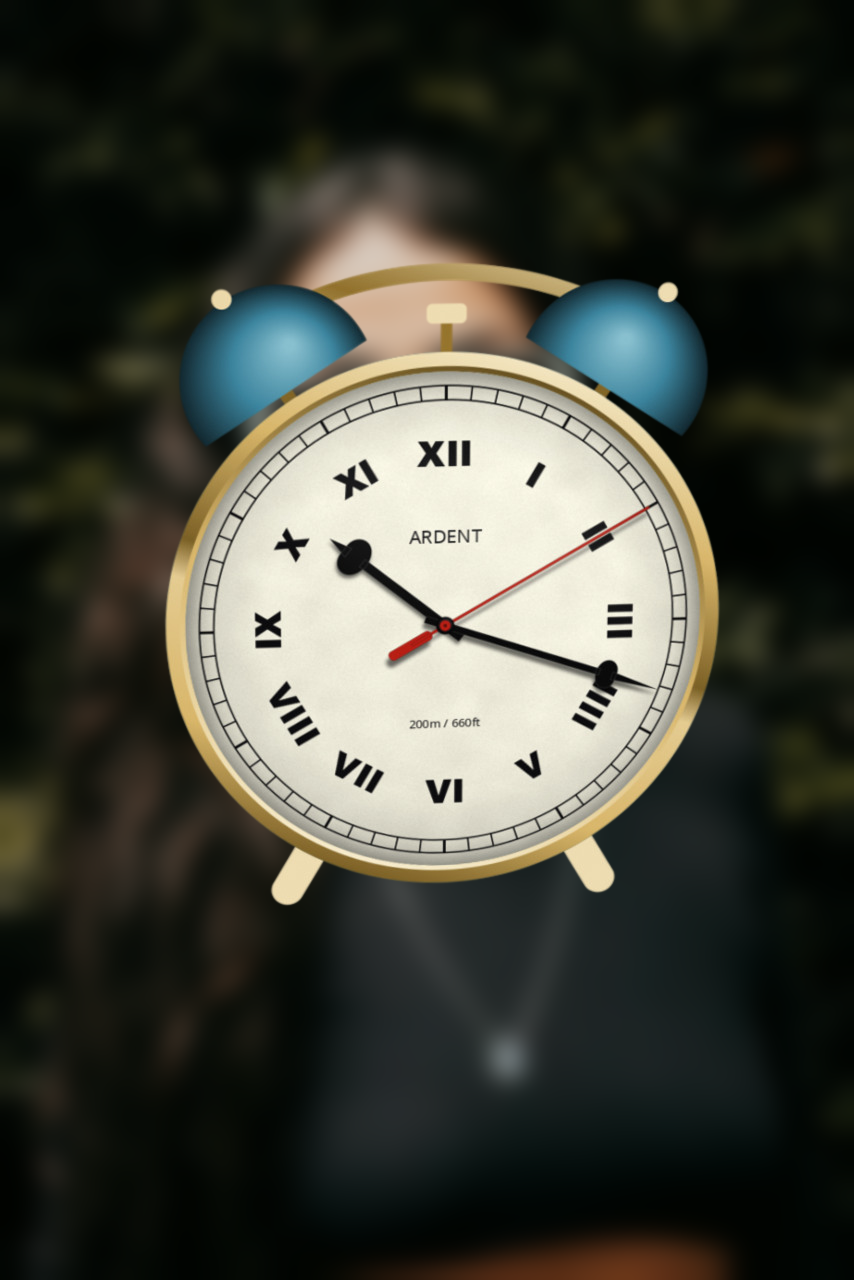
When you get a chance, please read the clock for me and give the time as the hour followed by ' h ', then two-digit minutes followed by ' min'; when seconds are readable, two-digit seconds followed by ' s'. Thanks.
10 h 18 min 10 s
